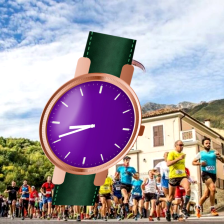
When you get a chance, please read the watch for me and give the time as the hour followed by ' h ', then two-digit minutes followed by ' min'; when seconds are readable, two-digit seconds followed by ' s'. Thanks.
8 h 41 min
